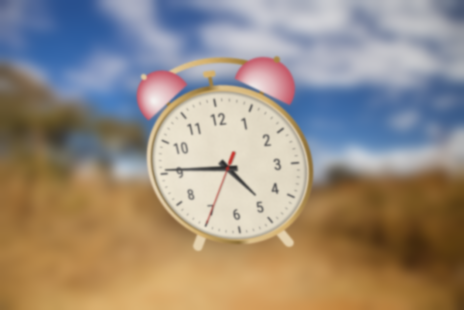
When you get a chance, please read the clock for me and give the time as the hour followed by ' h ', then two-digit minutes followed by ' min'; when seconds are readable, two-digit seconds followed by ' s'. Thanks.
4 h 45 min 35 s
